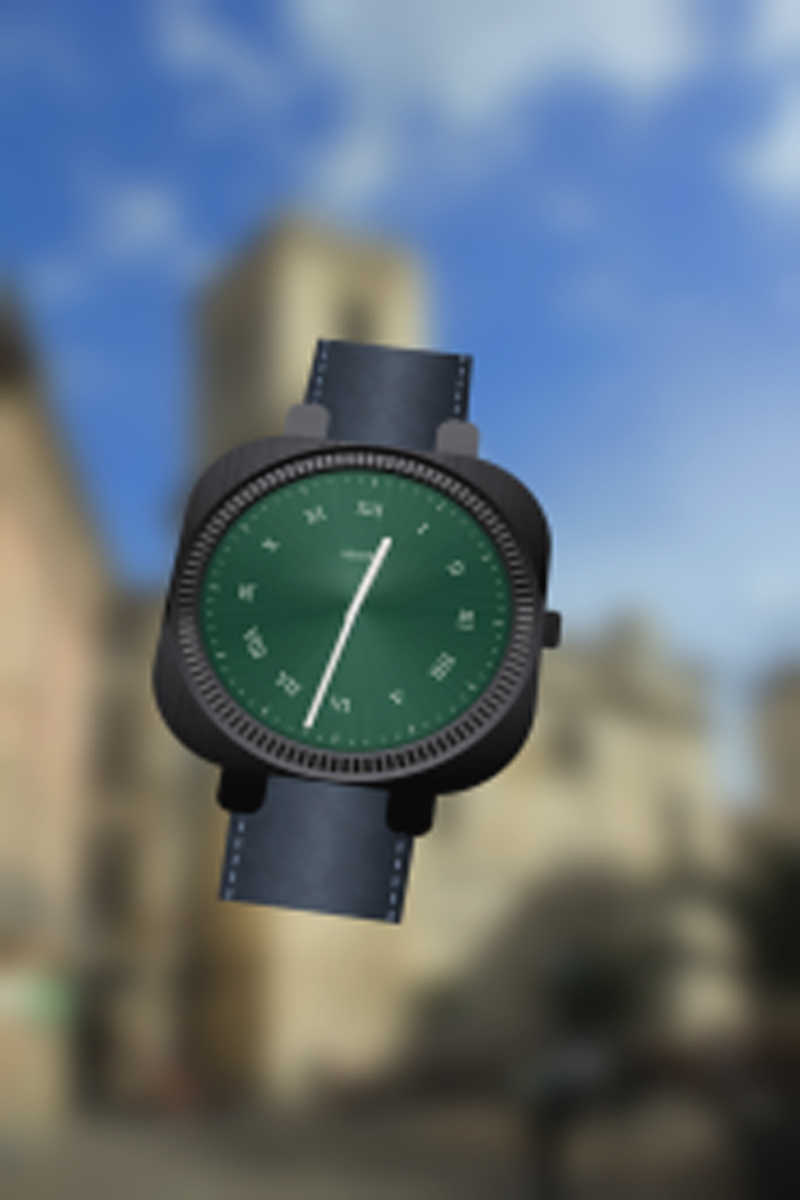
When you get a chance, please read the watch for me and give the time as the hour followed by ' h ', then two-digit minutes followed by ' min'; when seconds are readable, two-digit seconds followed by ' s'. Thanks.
12 h 32 min
